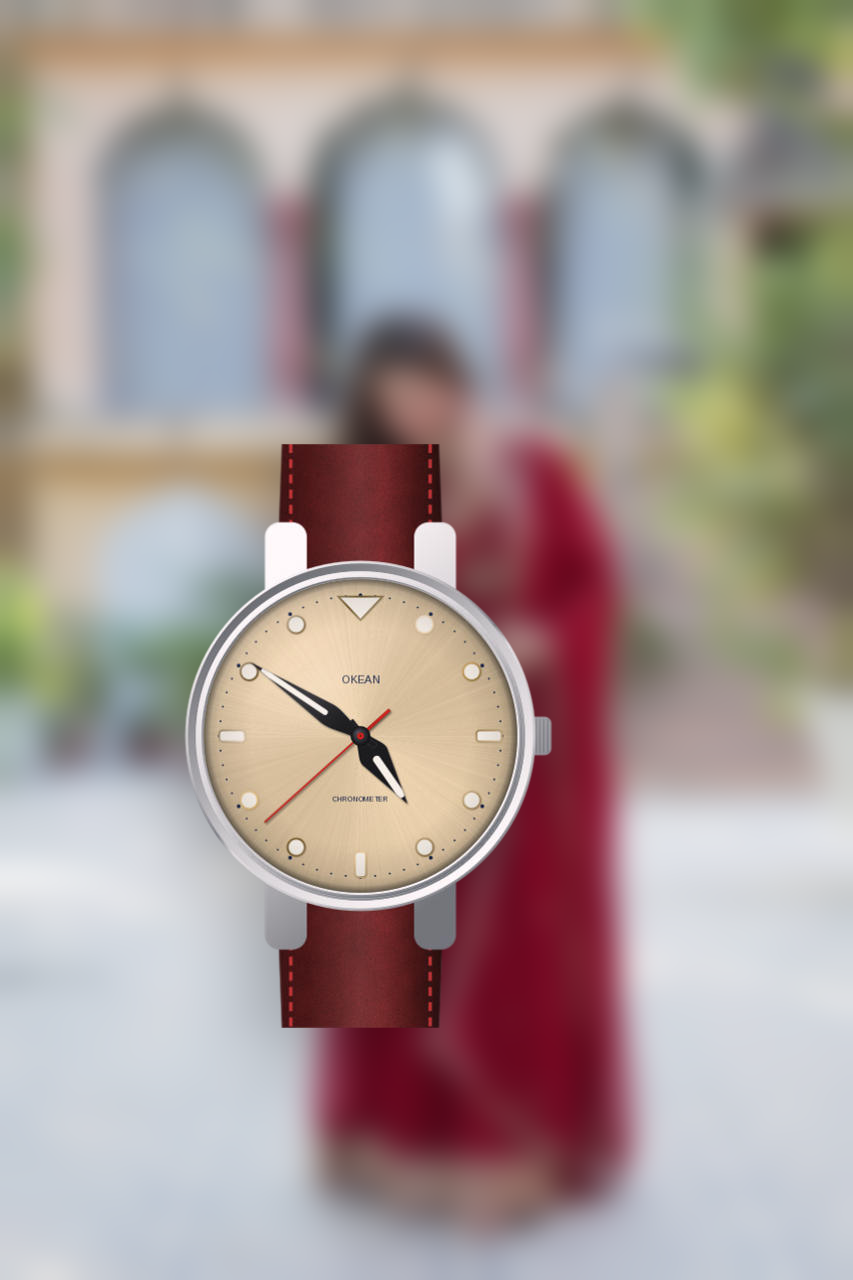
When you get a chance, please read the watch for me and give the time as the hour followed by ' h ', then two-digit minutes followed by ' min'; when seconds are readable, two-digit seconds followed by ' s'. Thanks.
4 h 50 min 38 s
